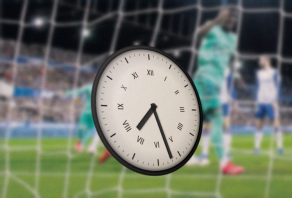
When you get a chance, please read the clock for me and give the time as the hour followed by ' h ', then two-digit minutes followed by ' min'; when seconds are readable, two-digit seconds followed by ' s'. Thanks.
7 h 27 min
